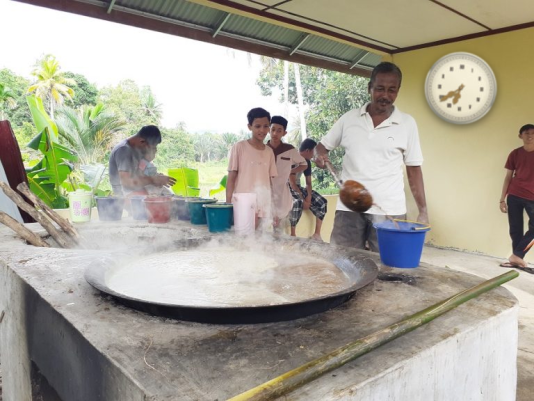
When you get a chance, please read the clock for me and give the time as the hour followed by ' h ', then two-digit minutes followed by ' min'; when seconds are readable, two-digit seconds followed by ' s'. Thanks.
6 h 39 min
